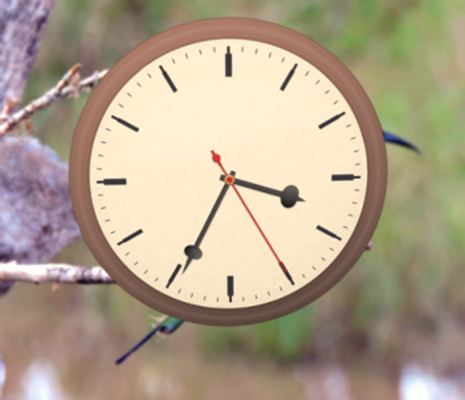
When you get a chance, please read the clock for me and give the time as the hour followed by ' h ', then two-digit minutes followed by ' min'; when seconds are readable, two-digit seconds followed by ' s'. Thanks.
3 h 34 min 25 s
